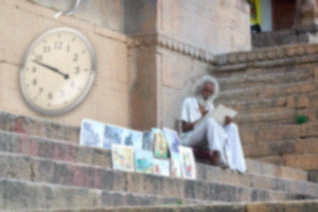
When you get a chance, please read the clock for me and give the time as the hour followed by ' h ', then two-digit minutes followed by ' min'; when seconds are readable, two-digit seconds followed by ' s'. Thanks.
3 h 48 min
